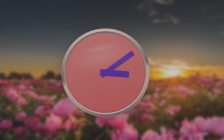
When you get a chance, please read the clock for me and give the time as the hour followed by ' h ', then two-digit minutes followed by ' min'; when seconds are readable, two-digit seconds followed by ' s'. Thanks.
3 h 09 min
